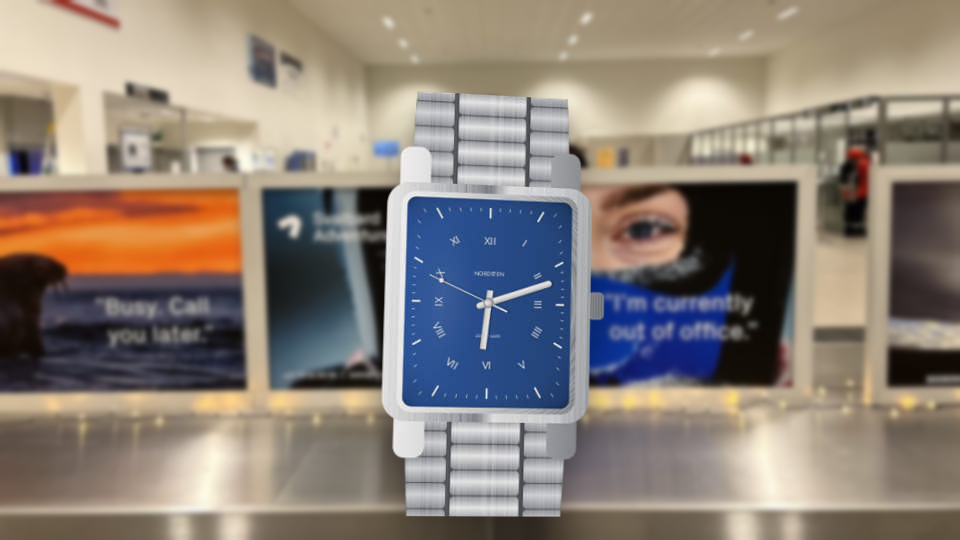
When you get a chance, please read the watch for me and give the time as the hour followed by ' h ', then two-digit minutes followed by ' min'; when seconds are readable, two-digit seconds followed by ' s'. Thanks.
6 h 11 min 49 s
